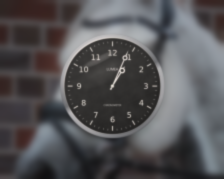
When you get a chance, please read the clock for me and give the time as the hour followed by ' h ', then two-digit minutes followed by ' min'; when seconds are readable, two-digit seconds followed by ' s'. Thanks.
1 h 04 min
